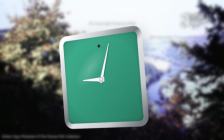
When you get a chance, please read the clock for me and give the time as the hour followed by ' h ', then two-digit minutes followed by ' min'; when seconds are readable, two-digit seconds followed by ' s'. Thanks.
9 h 03 min
